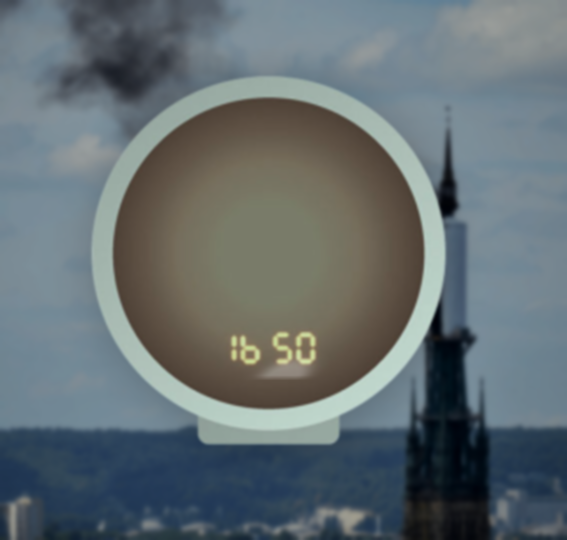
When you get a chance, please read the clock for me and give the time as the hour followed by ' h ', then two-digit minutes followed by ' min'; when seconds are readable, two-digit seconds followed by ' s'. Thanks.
16 h 50 min
